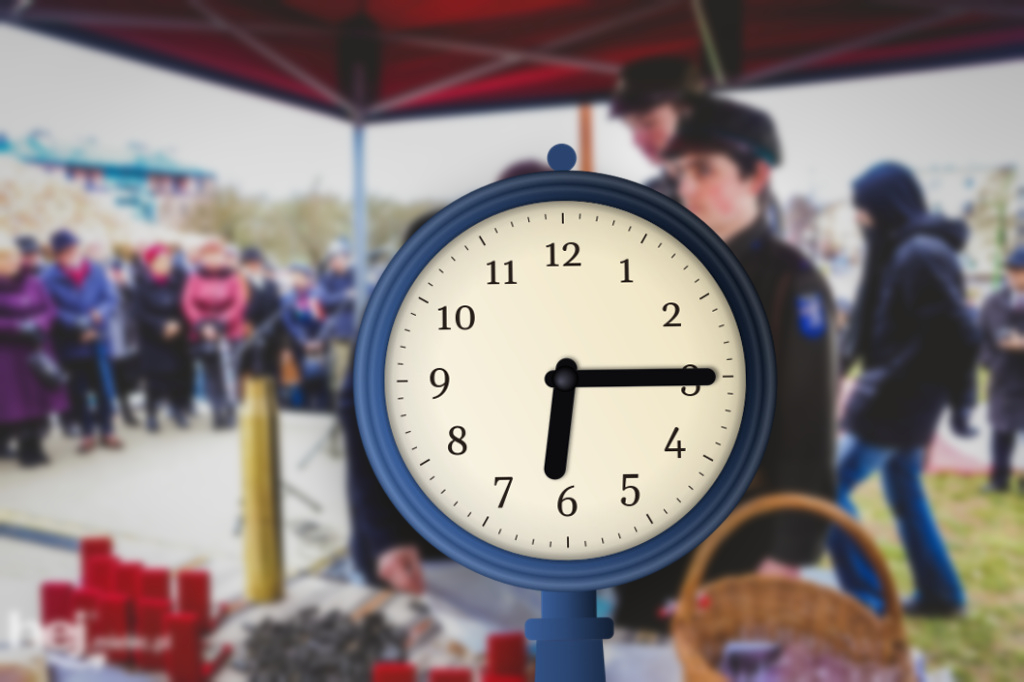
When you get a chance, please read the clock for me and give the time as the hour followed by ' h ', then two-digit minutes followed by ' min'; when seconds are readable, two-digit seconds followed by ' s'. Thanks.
6 h 15 min
